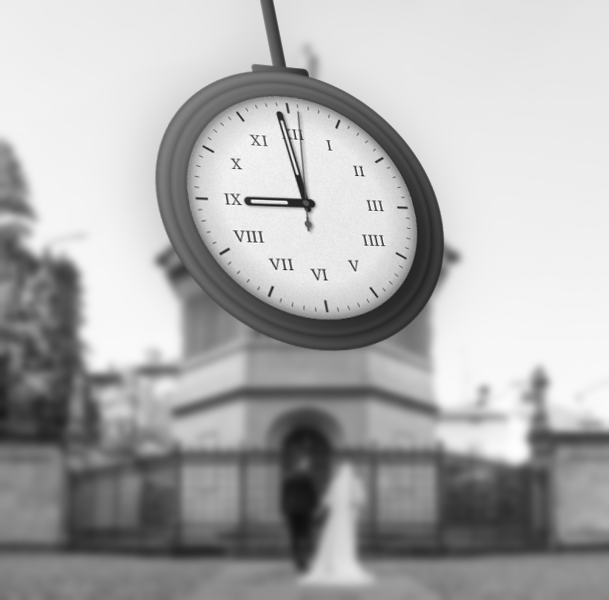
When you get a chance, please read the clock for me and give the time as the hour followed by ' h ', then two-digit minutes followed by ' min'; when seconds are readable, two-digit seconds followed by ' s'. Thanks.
8 h 59 min 01 s
